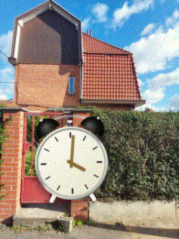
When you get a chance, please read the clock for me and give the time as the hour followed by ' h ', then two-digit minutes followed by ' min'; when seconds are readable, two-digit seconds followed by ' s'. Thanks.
4 h 01 min
